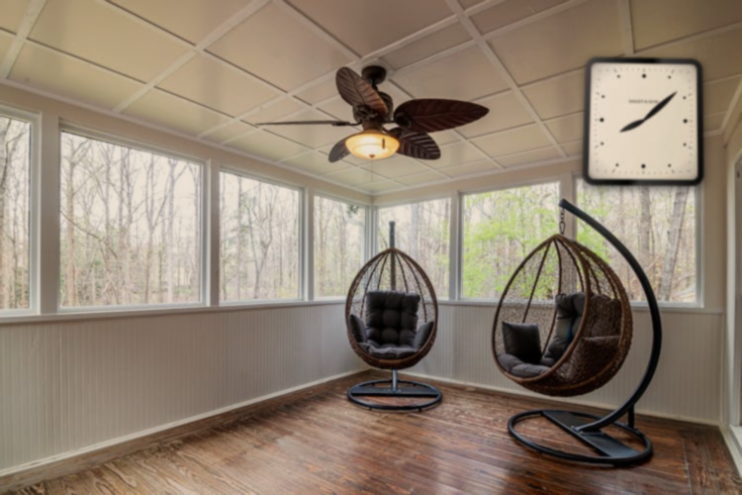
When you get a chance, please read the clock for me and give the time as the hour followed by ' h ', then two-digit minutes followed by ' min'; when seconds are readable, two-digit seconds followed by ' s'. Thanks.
8 h 08 min
